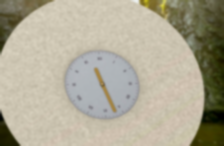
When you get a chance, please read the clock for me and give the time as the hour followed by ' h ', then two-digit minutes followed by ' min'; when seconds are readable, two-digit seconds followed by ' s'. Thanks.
11 h 27 min
